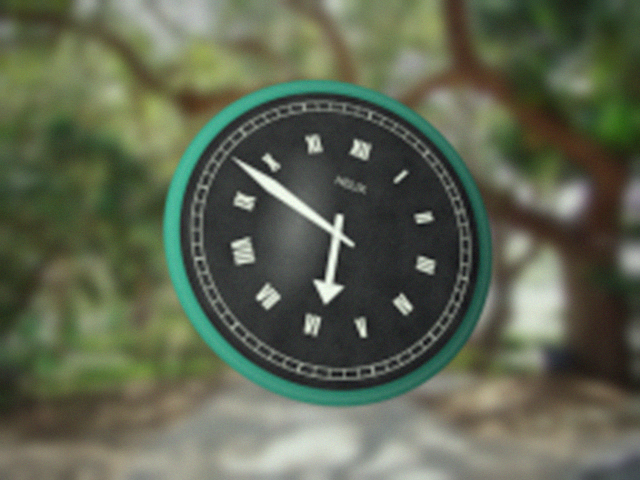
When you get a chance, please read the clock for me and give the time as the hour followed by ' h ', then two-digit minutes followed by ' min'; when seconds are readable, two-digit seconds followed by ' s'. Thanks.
5 h 48 min
